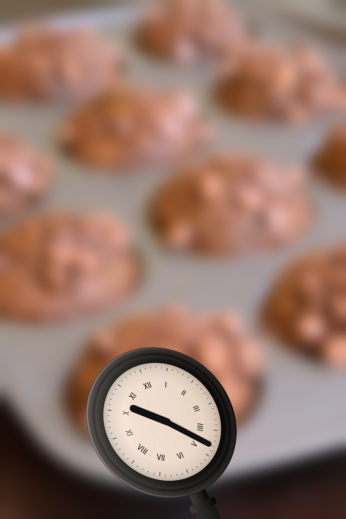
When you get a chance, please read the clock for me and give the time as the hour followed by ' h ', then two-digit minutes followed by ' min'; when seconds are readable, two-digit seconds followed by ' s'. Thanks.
10 h 23 min
